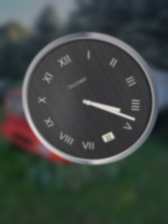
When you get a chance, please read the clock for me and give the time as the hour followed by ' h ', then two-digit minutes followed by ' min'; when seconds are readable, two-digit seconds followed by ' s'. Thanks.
4 h 23 min
